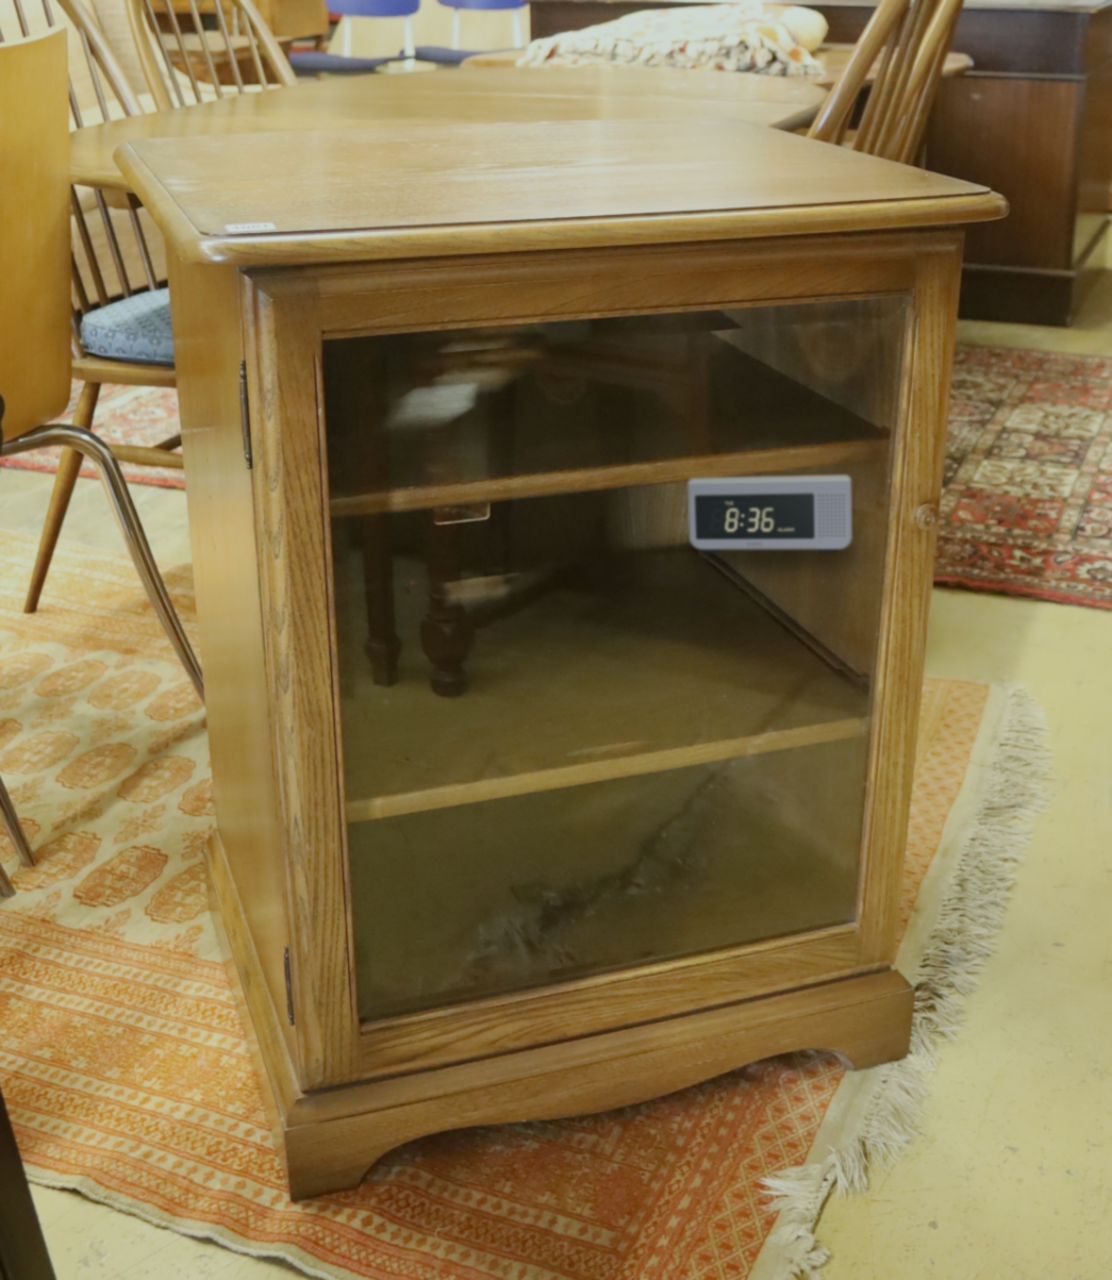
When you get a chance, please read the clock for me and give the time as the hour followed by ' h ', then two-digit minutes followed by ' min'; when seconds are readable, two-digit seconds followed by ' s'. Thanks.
8 h 36 min
